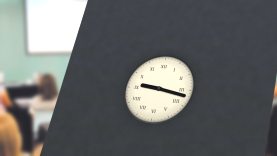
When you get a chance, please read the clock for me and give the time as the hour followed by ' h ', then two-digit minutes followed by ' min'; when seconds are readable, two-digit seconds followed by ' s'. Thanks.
9 h 17 min
